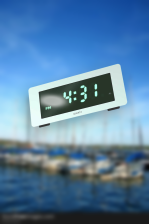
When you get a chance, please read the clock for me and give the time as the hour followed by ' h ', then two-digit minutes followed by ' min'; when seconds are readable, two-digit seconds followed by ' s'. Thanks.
4 h 31 min
